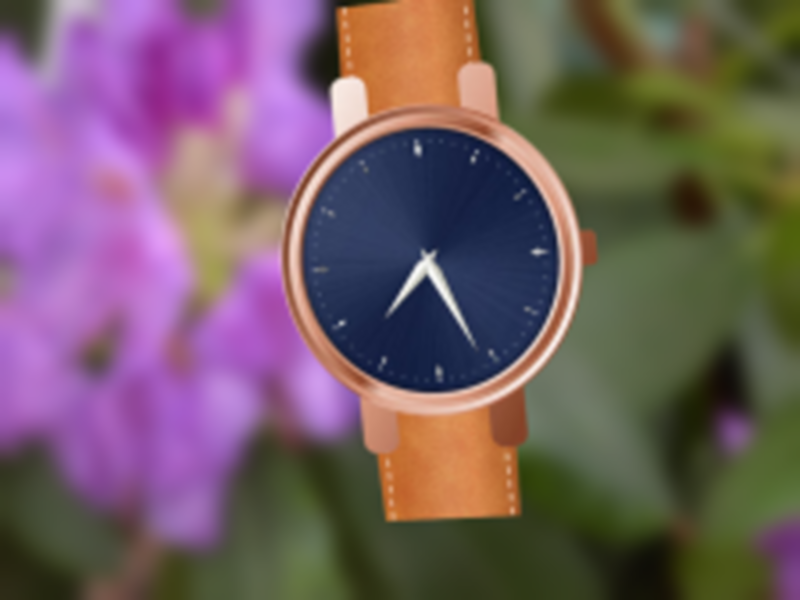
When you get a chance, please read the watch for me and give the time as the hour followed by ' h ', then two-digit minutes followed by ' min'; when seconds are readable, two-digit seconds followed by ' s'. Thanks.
7 h 26 min
